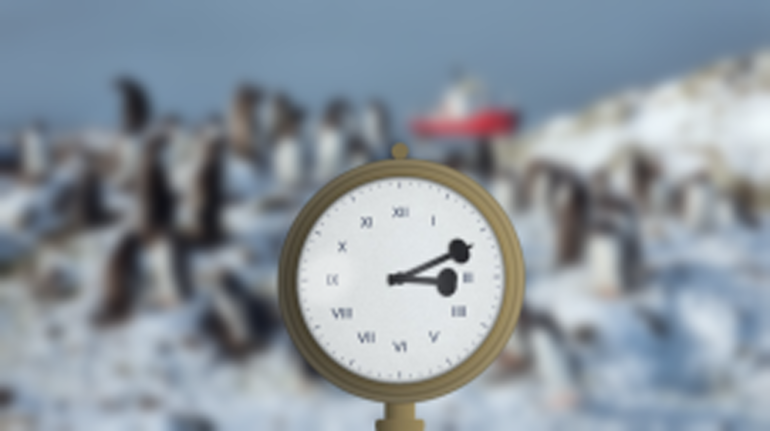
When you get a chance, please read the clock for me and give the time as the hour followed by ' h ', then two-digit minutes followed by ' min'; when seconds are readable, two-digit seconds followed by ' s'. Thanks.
3 h 11 min
